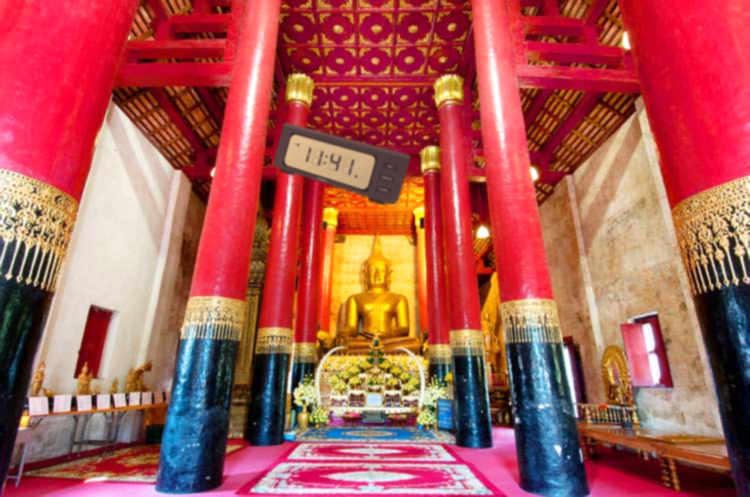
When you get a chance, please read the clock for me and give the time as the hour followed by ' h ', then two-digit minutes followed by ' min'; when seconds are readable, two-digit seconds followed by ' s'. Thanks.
11 h 41 min
